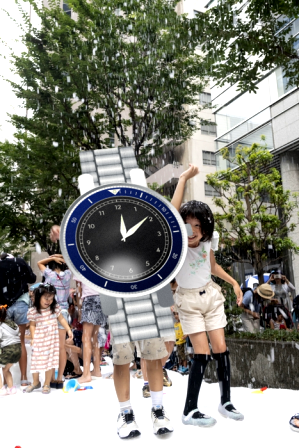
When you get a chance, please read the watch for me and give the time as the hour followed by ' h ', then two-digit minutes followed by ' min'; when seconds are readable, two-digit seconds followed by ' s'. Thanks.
12 h 09 min
